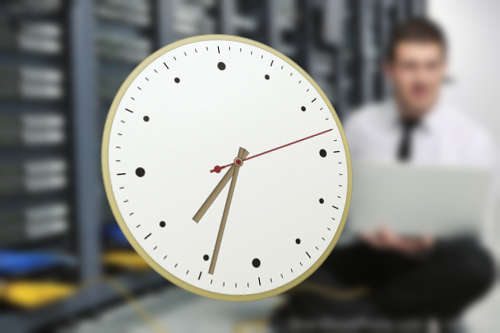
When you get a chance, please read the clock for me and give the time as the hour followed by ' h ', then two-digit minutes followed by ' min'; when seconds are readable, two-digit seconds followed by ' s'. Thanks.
7 h 34 min 13 s
